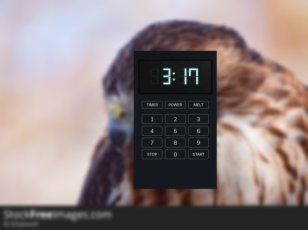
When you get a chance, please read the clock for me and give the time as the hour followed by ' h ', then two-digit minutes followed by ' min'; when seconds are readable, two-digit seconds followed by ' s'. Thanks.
3 h 17 min
